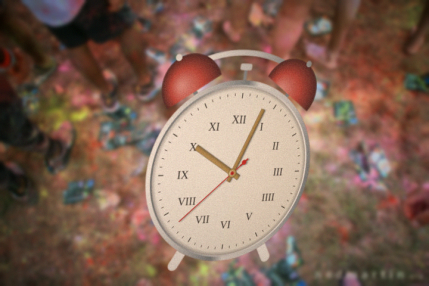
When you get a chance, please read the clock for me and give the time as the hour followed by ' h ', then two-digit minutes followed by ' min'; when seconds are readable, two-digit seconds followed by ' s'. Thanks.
10 h 03 min 38 s
